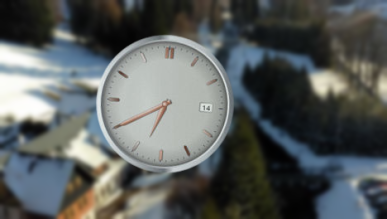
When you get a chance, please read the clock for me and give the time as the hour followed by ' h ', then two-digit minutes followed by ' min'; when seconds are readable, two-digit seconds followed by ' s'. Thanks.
6 h 40 min
